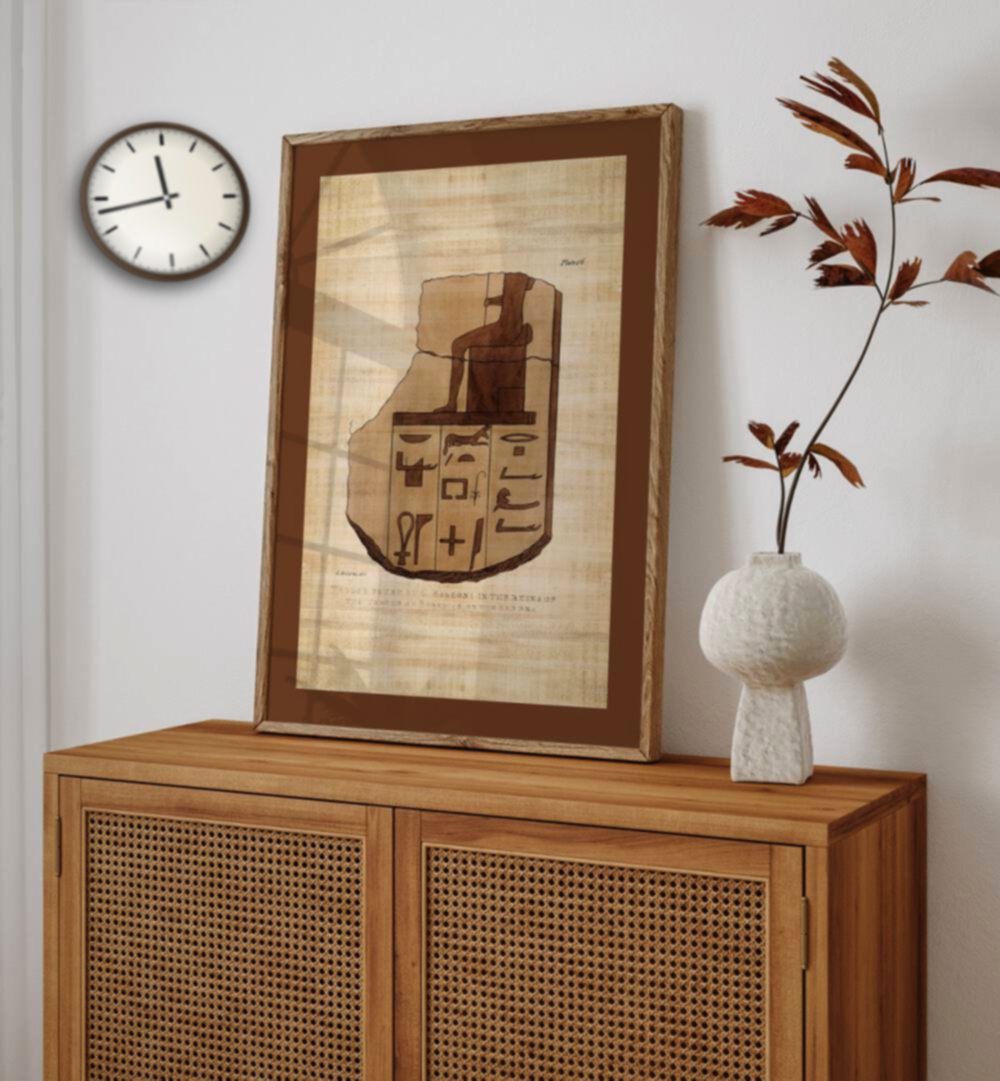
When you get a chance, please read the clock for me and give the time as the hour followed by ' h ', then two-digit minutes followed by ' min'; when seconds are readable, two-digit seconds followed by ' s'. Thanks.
11 h 43 min
